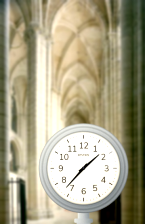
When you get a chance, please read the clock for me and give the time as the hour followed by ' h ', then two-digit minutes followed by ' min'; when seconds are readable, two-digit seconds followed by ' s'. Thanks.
1 h 37 min
